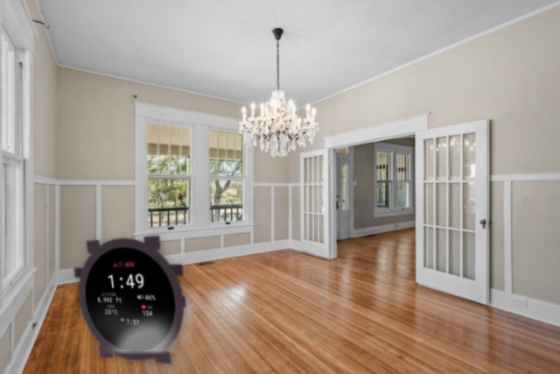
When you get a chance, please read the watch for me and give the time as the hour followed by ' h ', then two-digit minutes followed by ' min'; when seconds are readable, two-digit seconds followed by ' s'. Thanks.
1 h 49 min
